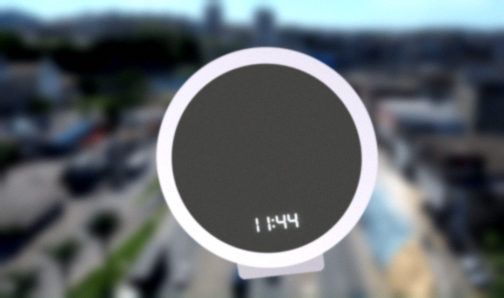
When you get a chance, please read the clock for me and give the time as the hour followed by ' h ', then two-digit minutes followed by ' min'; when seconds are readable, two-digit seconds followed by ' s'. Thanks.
11 h 44 min
